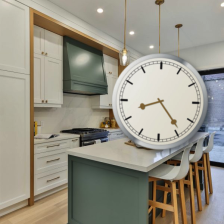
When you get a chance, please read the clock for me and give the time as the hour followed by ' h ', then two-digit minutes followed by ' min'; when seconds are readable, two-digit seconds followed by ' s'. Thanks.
8 h 24 min
